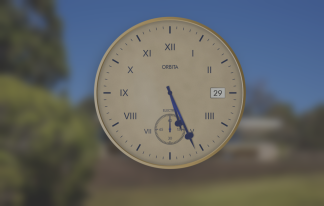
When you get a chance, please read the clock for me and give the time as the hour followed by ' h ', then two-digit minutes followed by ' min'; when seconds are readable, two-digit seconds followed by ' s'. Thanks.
5 h 26 min
